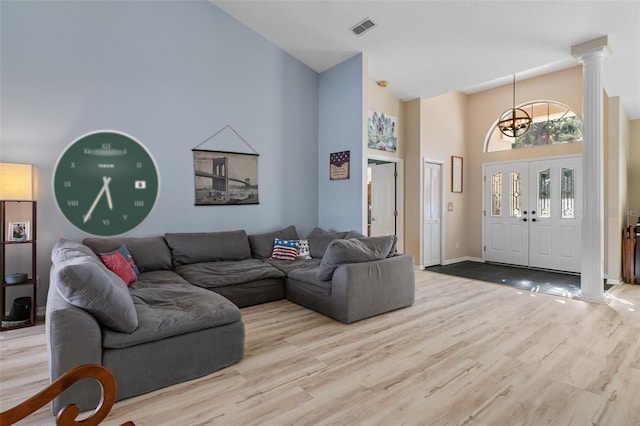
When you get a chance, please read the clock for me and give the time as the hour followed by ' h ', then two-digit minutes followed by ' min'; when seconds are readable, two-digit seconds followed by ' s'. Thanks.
5 h 35 min
